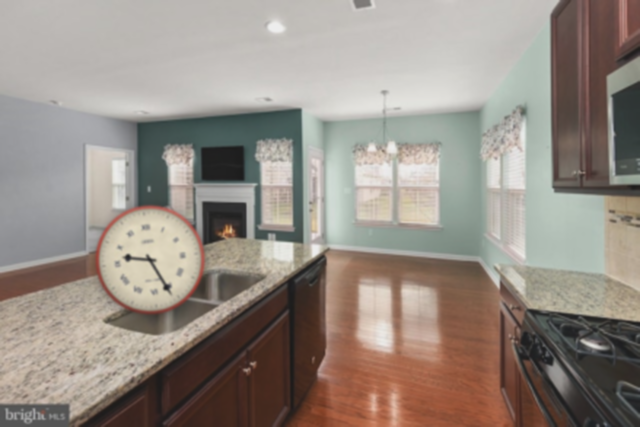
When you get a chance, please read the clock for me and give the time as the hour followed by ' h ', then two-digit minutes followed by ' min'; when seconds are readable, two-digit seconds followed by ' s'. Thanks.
9 h 26 min
